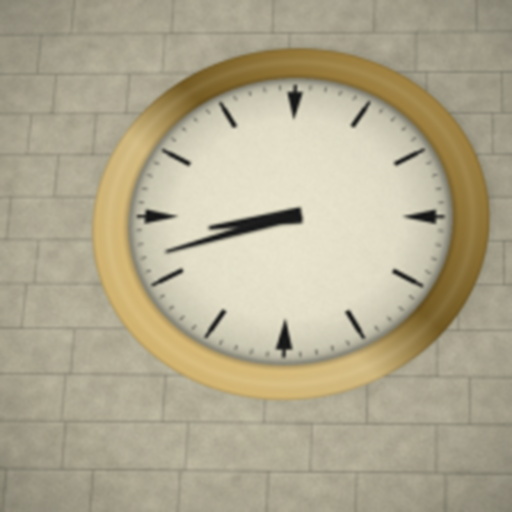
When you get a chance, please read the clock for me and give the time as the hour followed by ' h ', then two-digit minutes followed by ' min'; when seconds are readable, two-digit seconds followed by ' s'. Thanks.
8 h 42 min
